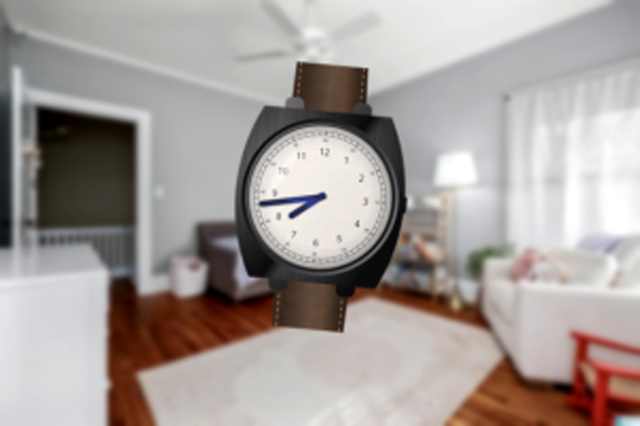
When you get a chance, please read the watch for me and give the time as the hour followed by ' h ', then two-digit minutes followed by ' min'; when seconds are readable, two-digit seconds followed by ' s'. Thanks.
7 h 43 min
